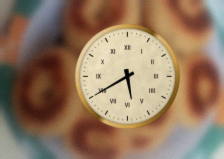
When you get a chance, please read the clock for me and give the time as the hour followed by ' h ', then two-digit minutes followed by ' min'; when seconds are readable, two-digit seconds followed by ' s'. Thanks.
5 h 40 min
